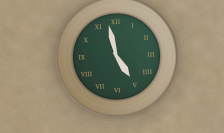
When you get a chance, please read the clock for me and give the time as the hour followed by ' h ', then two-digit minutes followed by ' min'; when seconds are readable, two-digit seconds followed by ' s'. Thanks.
4 h 58 min
